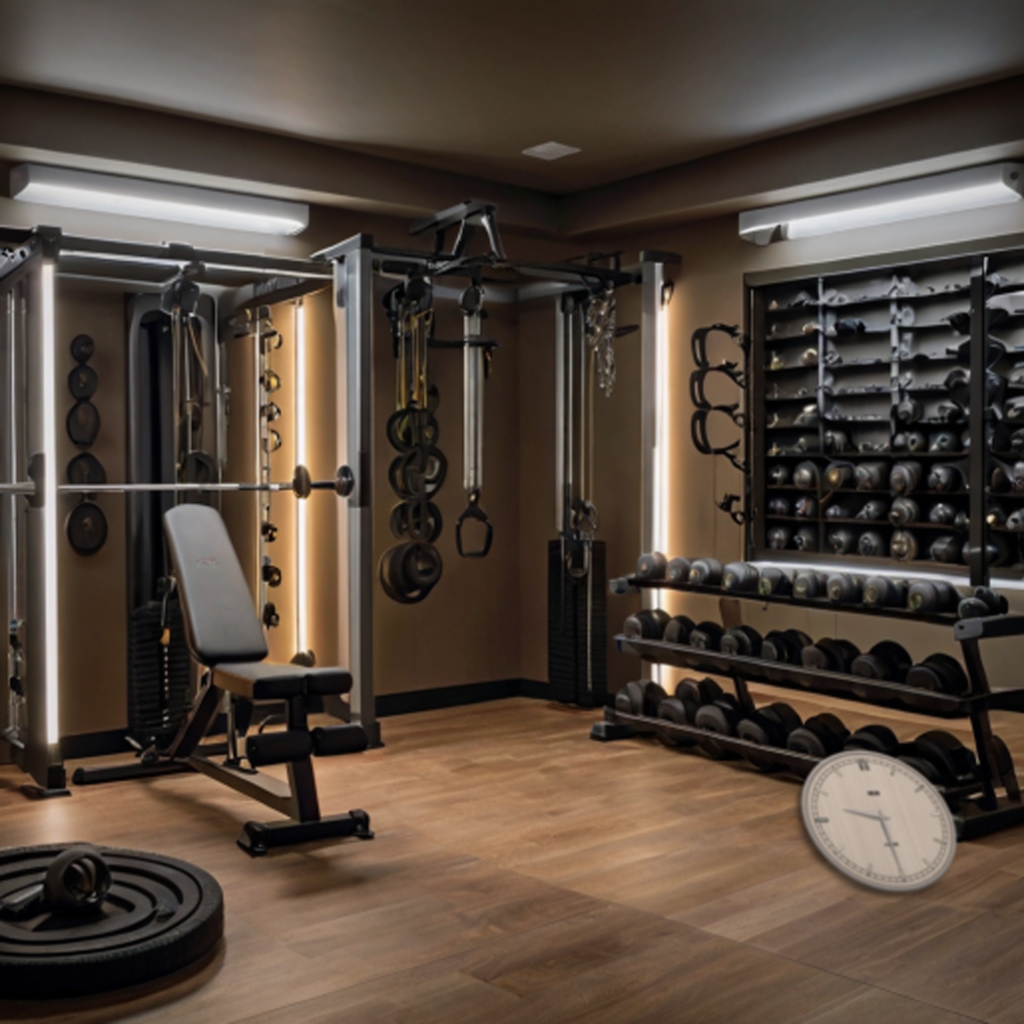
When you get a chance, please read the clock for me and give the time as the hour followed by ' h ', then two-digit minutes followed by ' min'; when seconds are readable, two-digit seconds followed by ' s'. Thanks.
9 h 30 min
